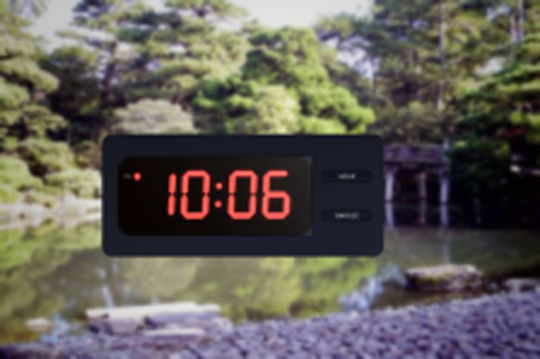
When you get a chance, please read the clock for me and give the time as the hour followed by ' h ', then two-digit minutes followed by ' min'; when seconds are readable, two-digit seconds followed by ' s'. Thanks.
10 h 06 min
